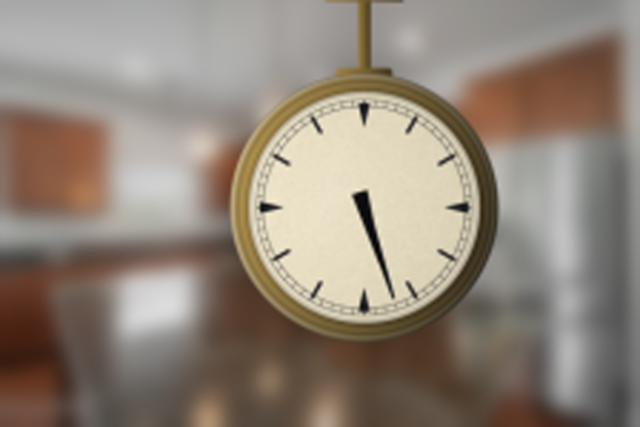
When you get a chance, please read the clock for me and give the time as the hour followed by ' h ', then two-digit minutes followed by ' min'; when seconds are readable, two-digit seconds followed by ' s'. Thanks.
5 h 27 min
